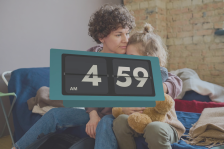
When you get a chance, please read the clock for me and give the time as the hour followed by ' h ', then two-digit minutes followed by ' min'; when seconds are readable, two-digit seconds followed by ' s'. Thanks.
4 h 59 min
